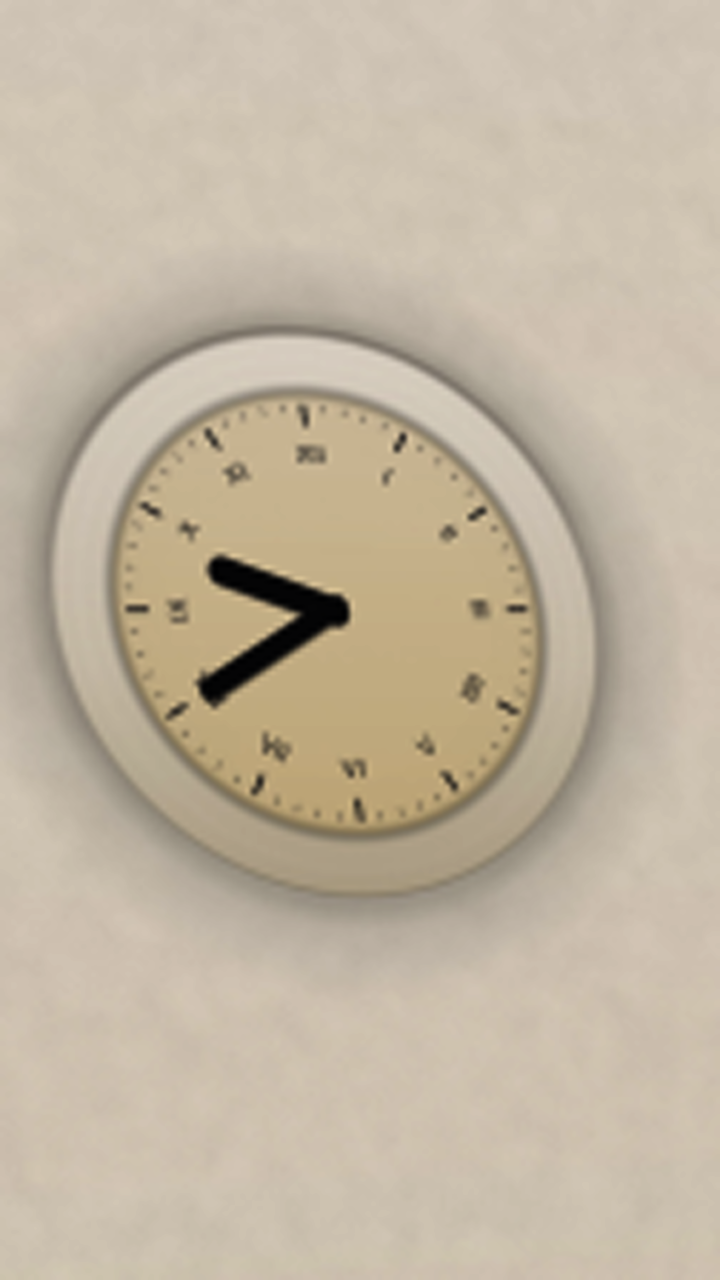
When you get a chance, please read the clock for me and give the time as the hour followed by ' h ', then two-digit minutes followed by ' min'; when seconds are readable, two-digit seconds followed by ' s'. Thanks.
9 h 40 min
